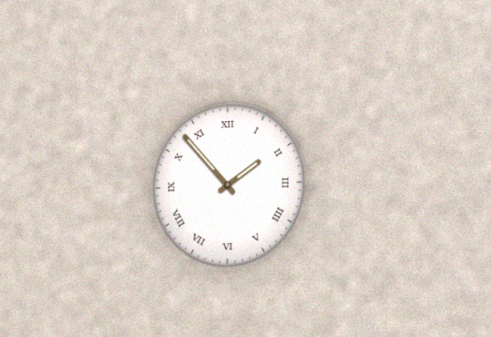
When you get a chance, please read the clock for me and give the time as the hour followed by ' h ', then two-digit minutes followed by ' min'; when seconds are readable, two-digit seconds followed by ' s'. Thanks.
1 h 53 min
